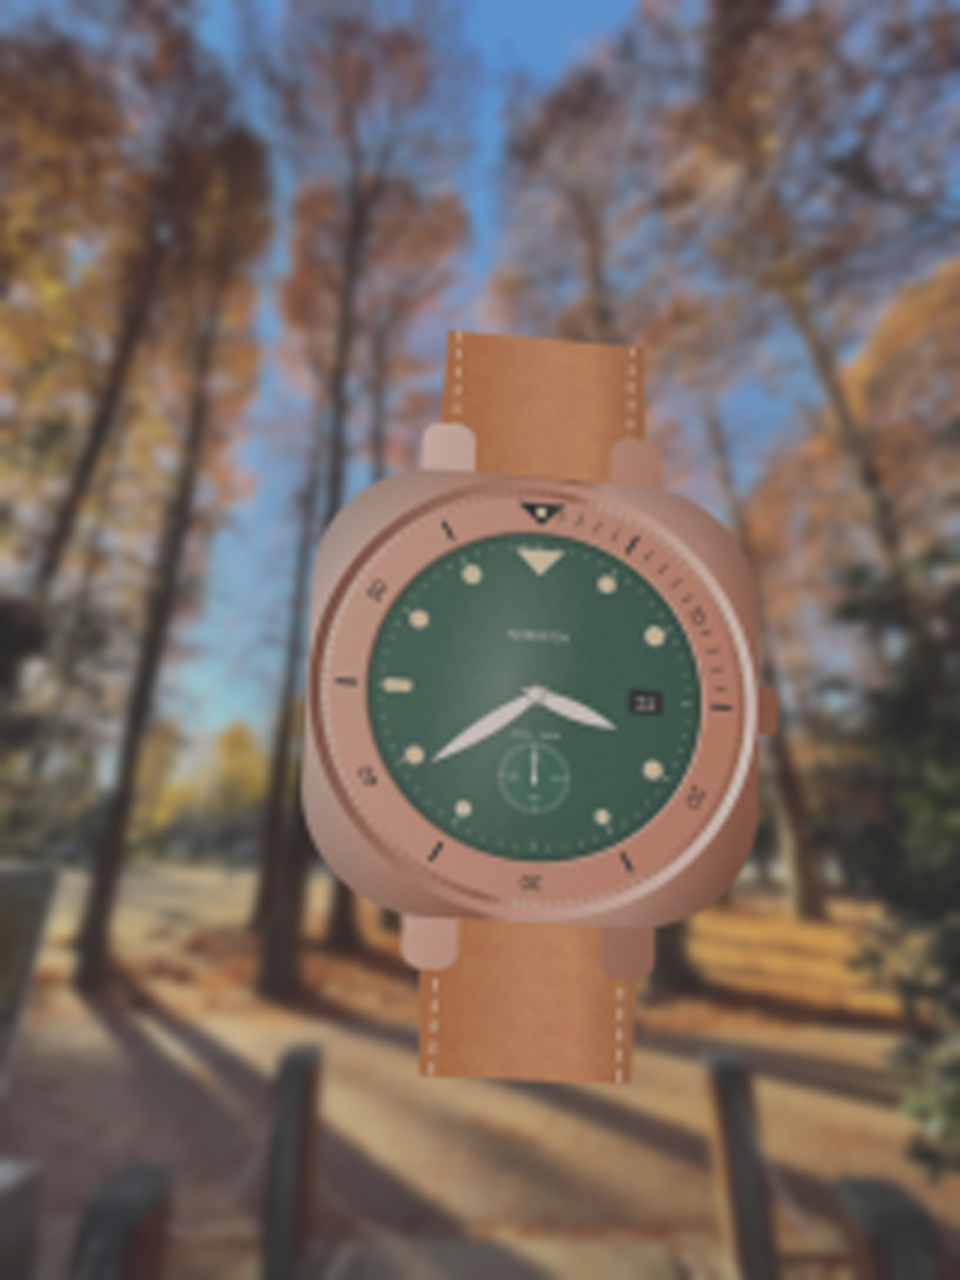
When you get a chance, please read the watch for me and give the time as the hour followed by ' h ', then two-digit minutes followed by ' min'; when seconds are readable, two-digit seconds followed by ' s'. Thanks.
3 h 39 min
